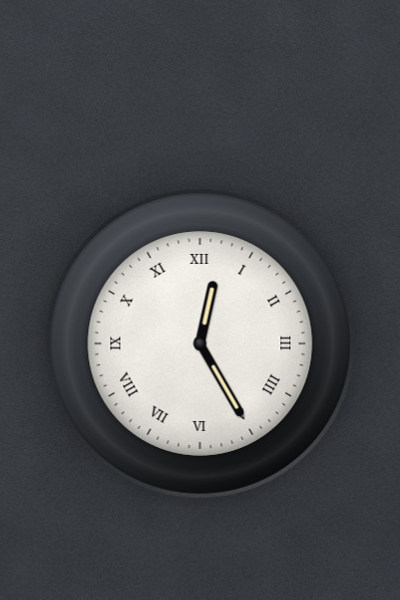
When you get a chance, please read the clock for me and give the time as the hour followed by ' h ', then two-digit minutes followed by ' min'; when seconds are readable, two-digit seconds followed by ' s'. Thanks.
12 h 25 min
